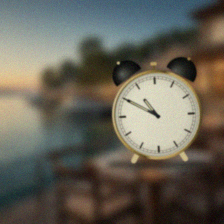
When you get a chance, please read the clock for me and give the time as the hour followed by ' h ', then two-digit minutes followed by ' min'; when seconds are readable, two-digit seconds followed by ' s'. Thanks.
10 h 50 min
